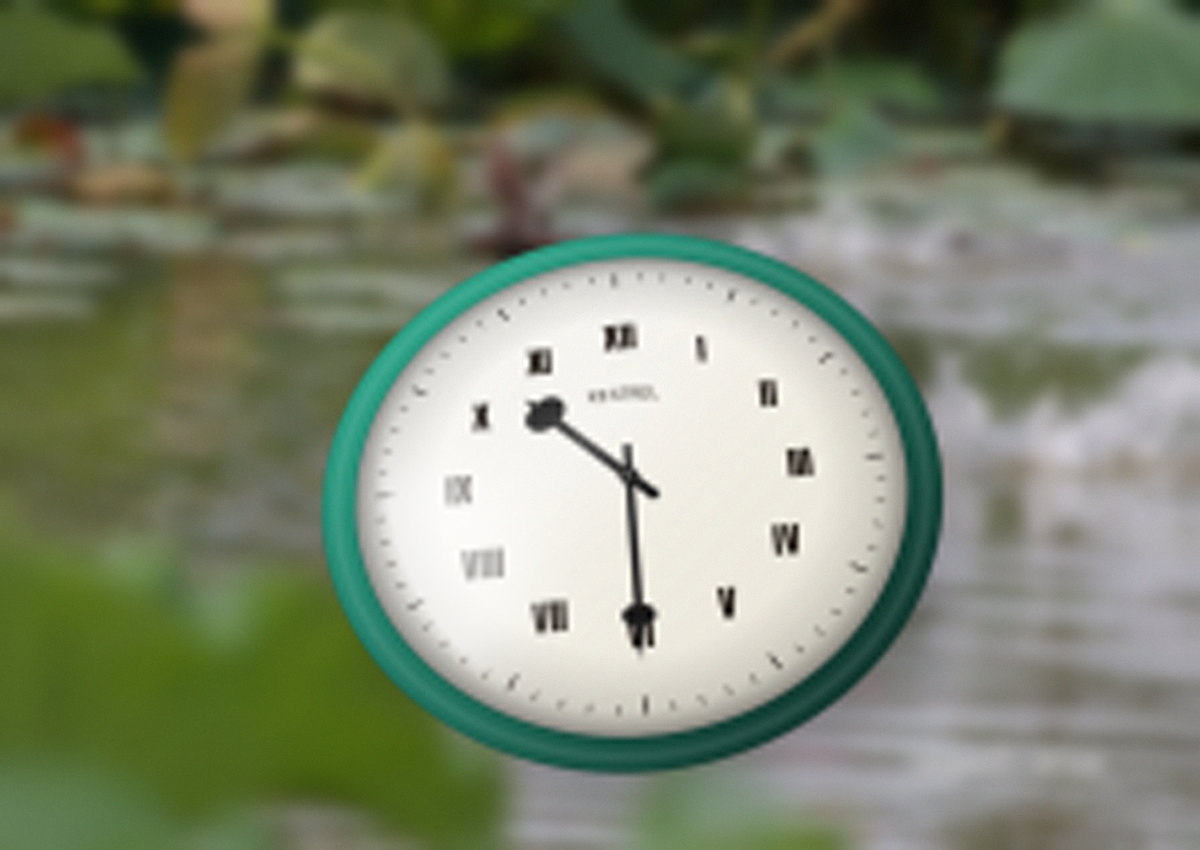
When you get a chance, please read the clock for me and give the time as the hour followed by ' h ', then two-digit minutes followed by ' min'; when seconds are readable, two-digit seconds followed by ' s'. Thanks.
10 h 30 min
